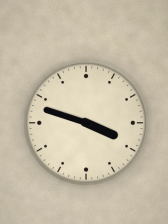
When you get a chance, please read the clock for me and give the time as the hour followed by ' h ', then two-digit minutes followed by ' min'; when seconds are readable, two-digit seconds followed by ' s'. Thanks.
3 h 48 min
